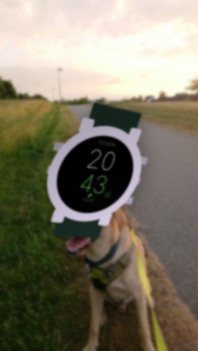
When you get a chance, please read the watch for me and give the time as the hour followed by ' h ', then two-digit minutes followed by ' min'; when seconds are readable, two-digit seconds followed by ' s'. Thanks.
20 h 43 min
